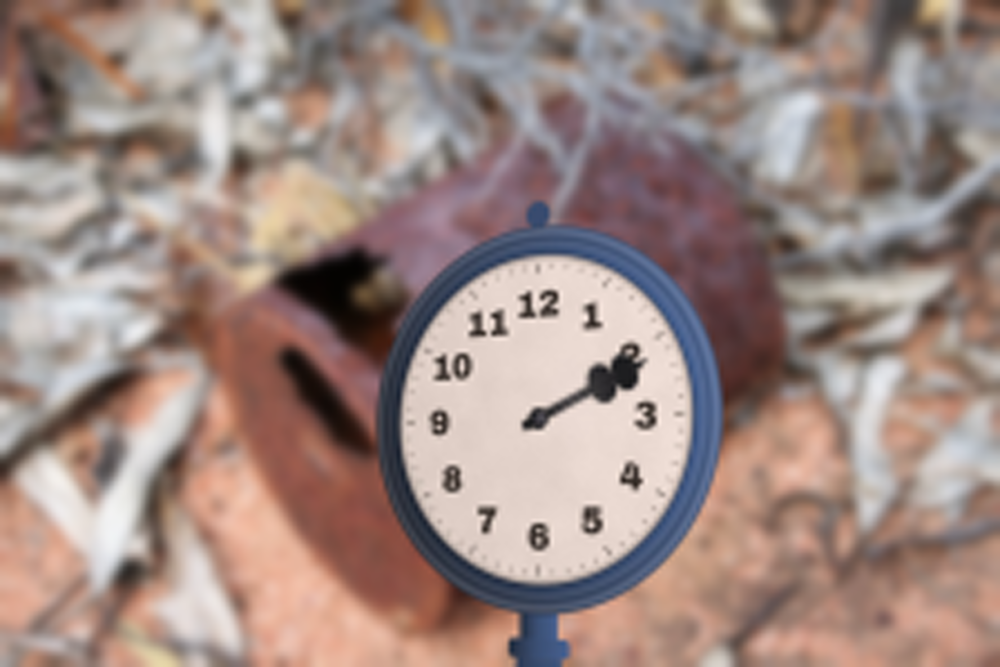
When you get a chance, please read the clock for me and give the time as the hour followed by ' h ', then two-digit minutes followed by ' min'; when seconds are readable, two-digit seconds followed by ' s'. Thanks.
2 h 11 min
